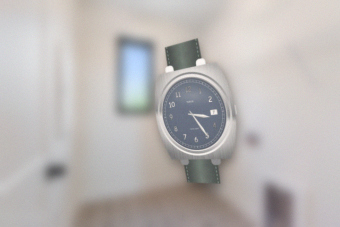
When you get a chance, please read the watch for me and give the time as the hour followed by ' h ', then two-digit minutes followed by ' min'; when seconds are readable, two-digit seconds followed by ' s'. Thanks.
3 h 25 min
